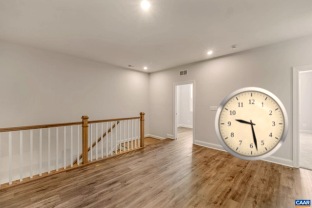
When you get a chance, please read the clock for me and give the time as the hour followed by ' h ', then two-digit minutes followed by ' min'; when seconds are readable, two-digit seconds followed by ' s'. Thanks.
9 h 28 min
